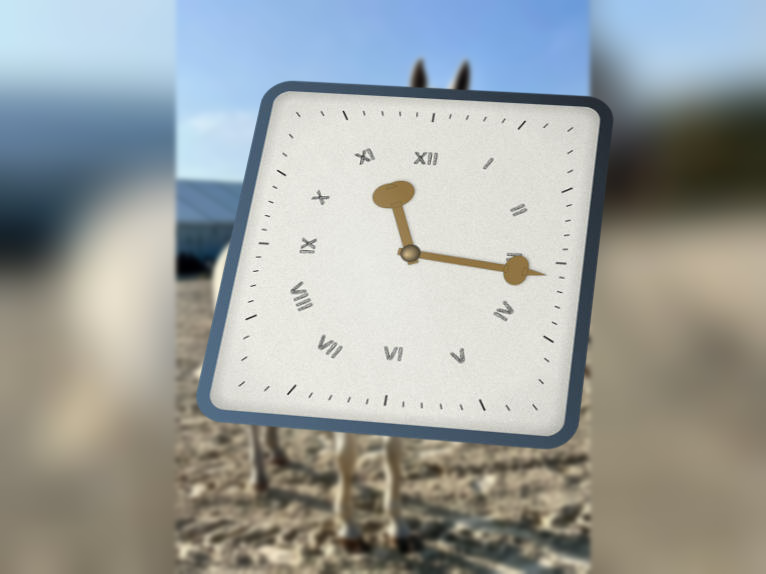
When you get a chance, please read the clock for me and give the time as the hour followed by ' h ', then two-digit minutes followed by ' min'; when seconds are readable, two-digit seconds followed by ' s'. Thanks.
11 h 16 min
